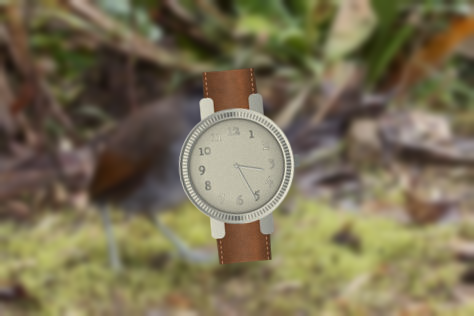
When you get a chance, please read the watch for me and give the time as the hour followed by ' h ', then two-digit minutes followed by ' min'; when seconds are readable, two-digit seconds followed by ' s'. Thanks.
3 h 26 min
